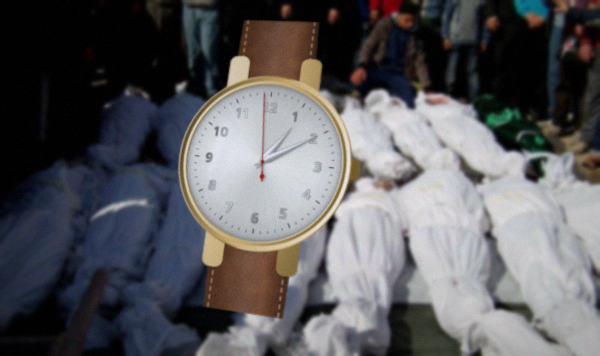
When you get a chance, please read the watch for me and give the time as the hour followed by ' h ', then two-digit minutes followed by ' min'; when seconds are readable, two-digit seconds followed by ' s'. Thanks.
1 h 09 min 59 s
